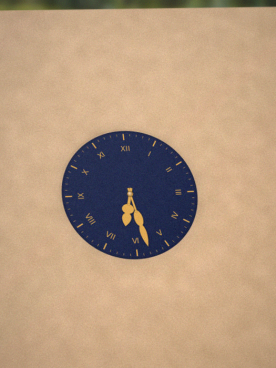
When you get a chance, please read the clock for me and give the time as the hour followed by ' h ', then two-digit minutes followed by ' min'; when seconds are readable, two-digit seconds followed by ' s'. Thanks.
6 h 28 min
